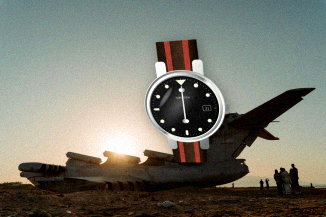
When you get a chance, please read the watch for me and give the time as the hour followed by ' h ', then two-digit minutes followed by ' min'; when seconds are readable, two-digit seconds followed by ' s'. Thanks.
6 h 00 min
